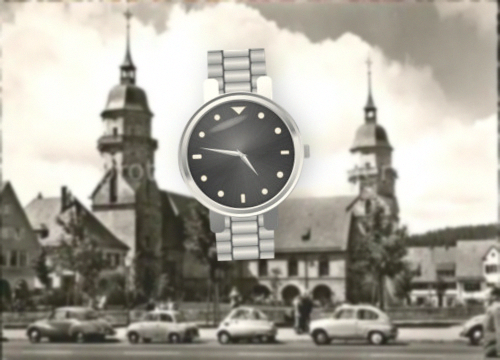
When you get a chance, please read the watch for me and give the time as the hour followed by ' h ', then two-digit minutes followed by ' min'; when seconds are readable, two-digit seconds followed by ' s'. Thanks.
4 h 47 min
